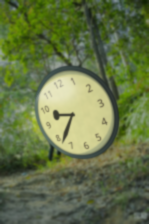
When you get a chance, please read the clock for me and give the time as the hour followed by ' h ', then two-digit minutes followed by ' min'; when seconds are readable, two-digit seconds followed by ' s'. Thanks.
9 h 38 min
